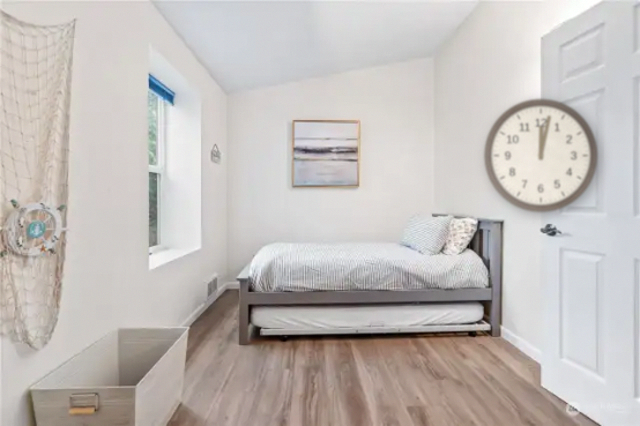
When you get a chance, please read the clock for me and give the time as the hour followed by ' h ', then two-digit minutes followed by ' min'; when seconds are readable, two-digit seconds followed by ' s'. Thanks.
12 h 02 min
